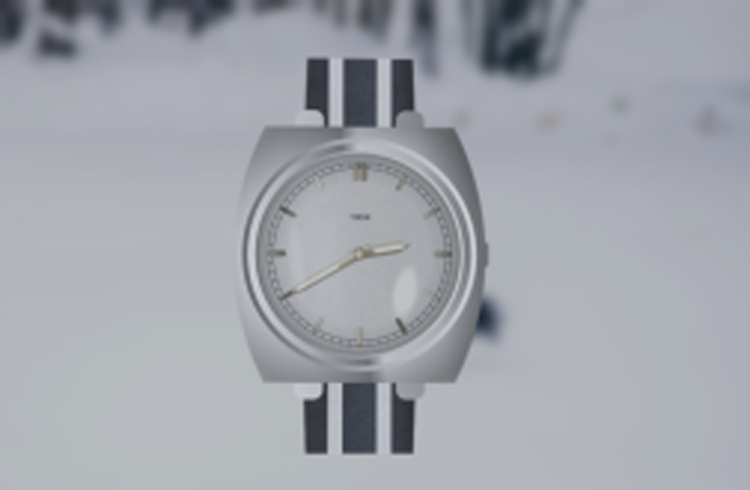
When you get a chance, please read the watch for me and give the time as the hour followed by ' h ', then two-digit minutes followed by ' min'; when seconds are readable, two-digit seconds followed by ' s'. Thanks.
2 h 40 min
